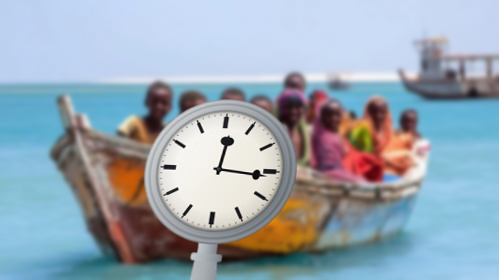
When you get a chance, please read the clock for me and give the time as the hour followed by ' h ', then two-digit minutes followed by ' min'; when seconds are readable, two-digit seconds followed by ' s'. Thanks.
12 h 16 min
